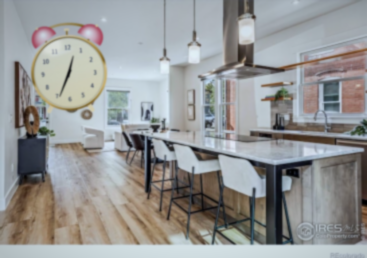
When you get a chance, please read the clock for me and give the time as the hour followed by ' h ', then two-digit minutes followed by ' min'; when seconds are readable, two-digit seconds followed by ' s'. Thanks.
12 h 34 min
